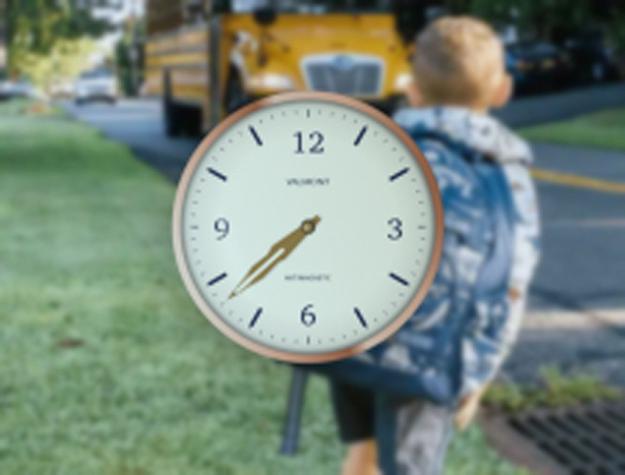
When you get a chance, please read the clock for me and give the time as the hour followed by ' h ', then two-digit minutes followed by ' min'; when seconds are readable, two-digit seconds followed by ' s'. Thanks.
7 h 38 min
